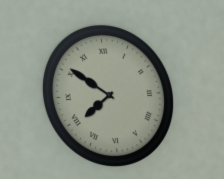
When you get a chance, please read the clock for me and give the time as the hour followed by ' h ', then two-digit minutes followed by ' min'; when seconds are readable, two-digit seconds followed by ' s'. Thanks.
7 h 51 min
